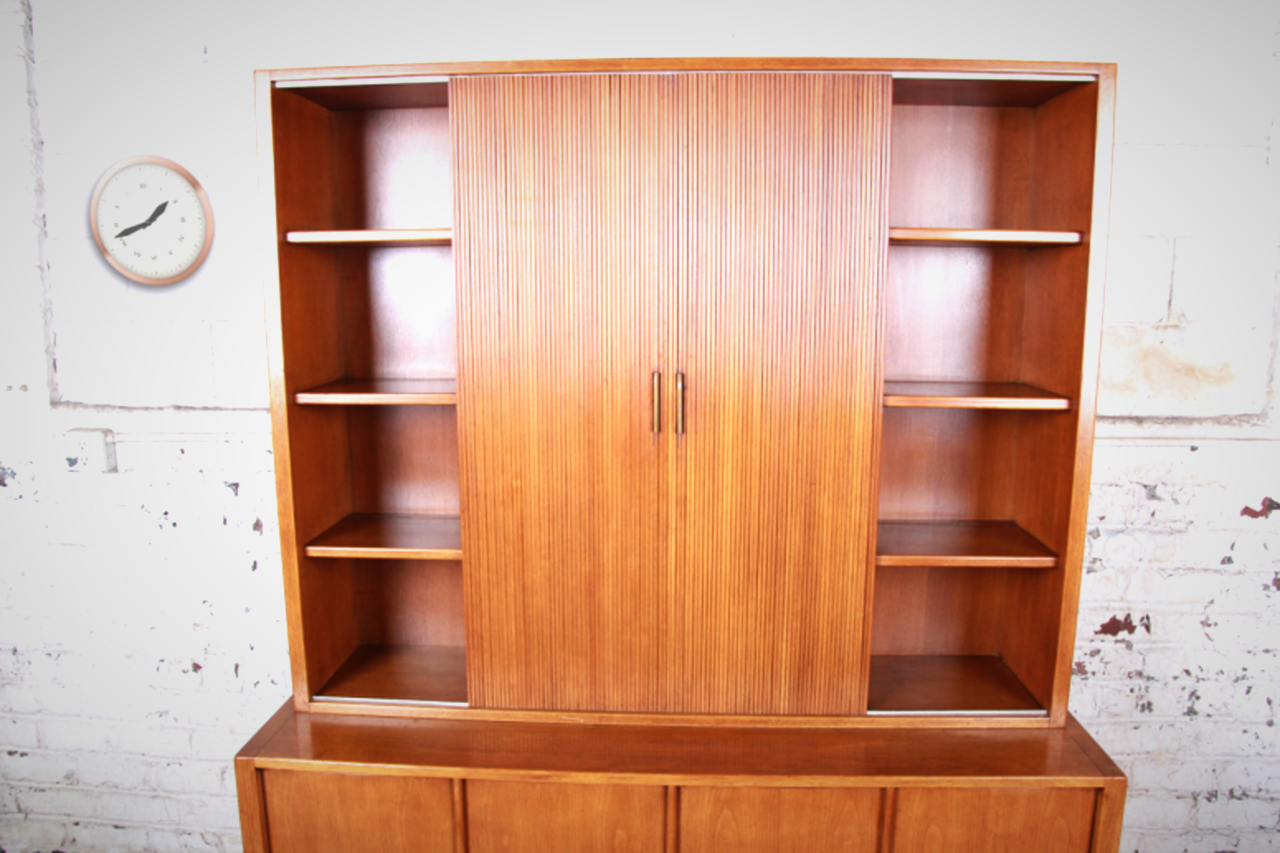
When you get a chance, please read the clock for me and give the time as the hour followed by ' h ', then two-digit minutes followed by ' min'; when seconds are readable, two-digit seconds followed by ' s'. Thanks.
1 h 42 min
